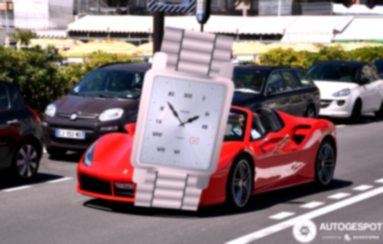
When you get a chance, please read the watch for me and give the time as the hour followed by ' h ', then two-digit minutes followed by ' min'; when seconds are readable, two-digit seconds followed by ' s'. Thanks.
1 h 53 min
